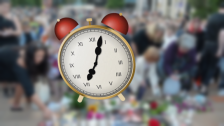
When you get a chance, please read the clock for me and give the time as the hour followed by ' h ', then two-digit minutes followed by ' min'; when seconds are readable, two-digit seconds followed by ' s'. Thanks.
7 h 03 min
